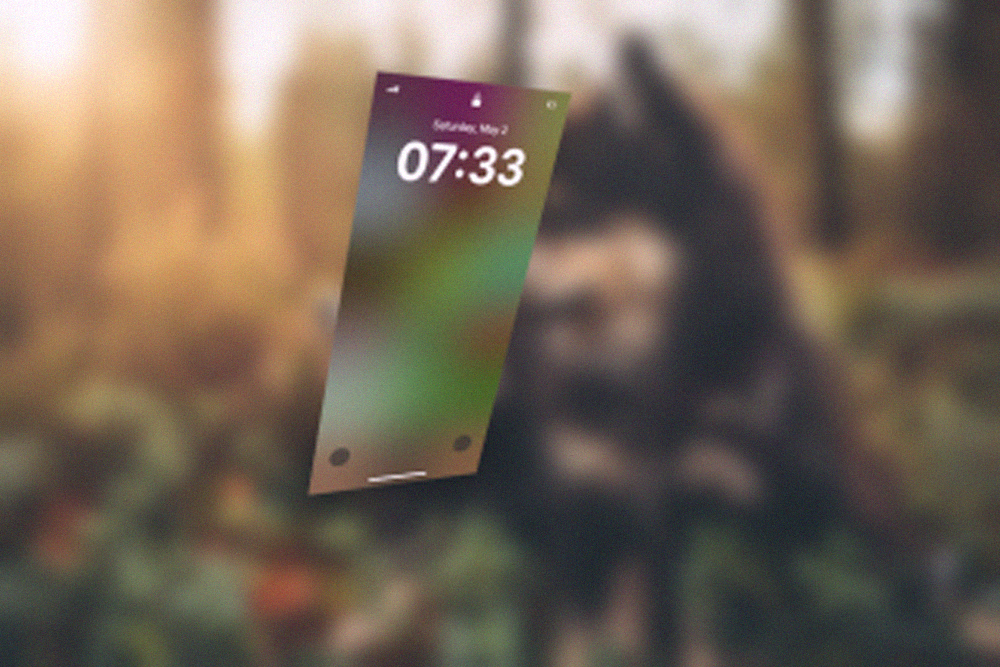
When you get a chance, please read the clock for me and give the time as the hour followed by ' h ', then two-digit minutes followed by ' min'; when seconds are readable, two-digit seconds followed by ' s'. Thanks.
7 h 33 min
